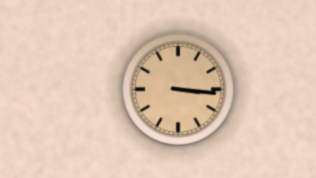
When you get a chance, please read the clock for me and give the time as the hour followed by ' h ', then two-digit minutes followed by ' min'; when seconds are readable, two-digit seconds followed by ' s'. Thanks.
3 h 16 min
